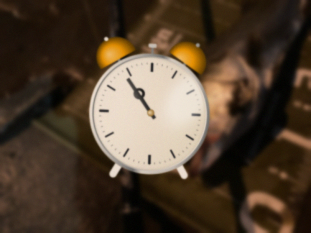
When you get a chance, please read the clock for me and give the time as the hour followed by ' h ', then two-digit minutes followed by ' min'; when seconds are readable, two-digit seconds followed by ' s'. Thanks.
10 h 54 min
